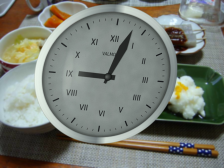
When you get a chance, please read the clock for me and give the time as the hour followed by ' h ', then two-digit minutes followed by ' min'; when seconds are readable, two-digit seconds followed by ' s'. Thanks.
9 h 03 min
